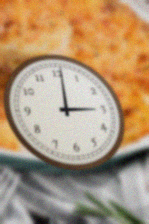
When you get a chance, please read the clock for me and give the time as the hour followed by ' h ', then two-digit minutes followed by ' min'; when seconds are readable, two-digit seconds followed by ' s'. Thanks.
3 h 01 min
